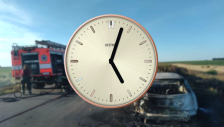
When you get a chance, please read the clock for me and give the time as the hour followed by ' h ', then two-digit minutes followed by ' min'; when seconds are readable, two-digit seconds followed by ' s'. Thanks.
5 h 03 min
